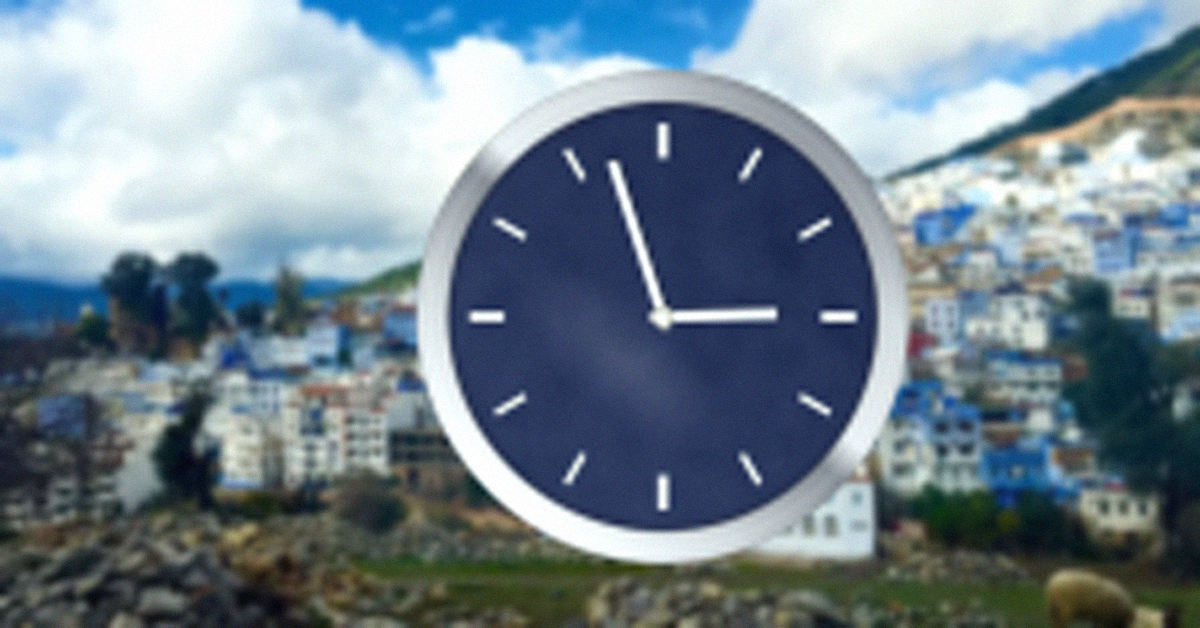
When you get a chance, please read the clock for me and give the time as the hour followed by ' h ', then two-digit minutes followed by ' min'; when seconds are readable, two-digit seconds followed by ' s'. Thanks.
2 h 57 min
